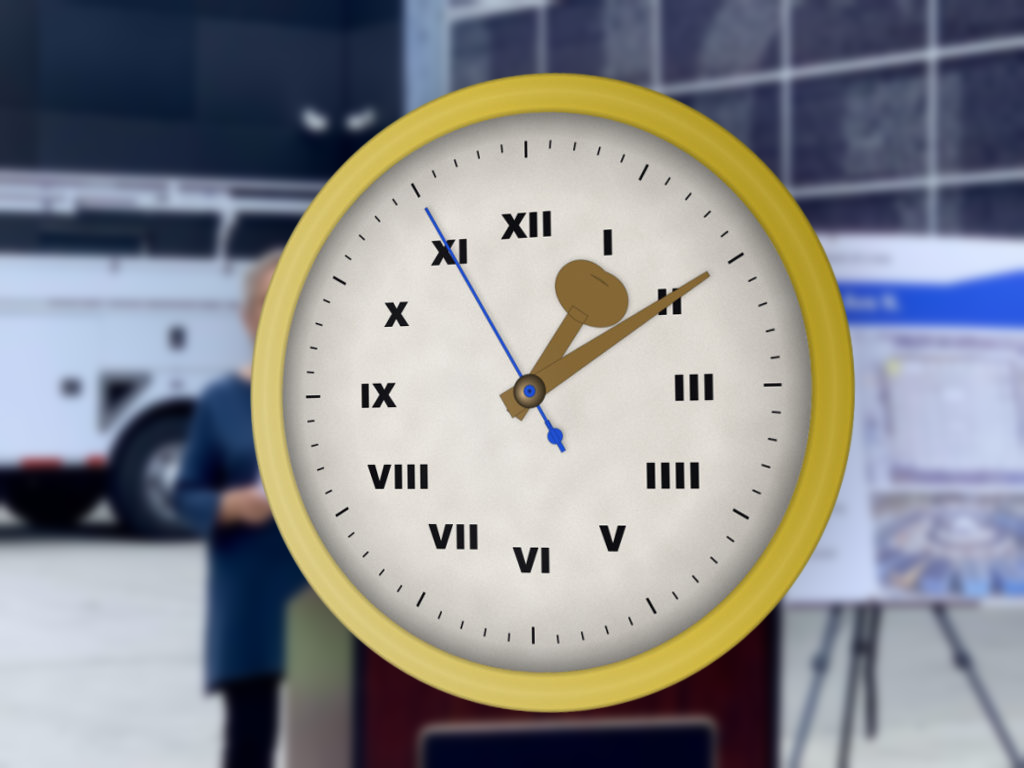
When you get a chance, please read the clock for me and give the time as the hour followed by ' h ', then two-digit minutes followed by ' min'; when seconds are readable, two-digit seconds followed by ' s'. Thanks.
1 h 09 min 55 s
